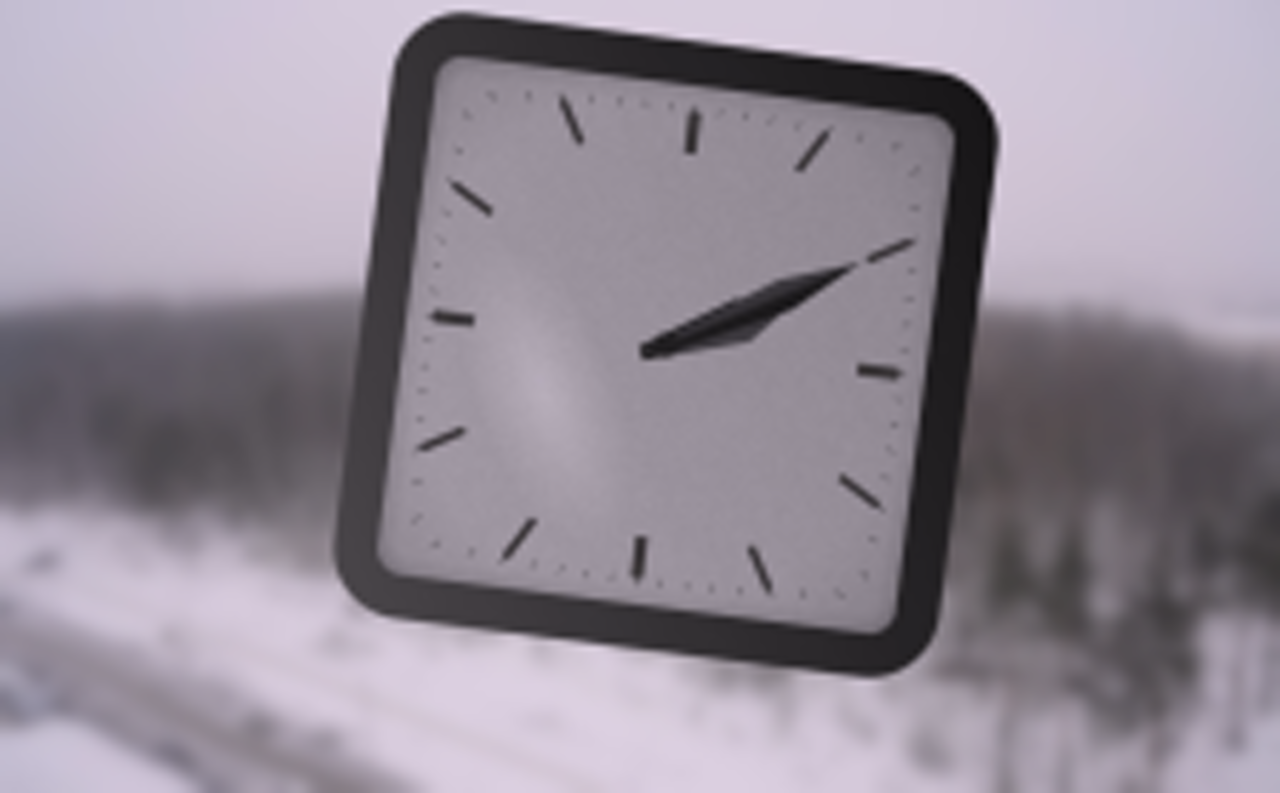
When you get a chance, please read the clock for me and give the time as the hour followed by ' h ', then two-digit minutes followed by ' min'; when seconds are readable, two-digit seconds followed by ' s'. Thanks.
2 h 10 min
